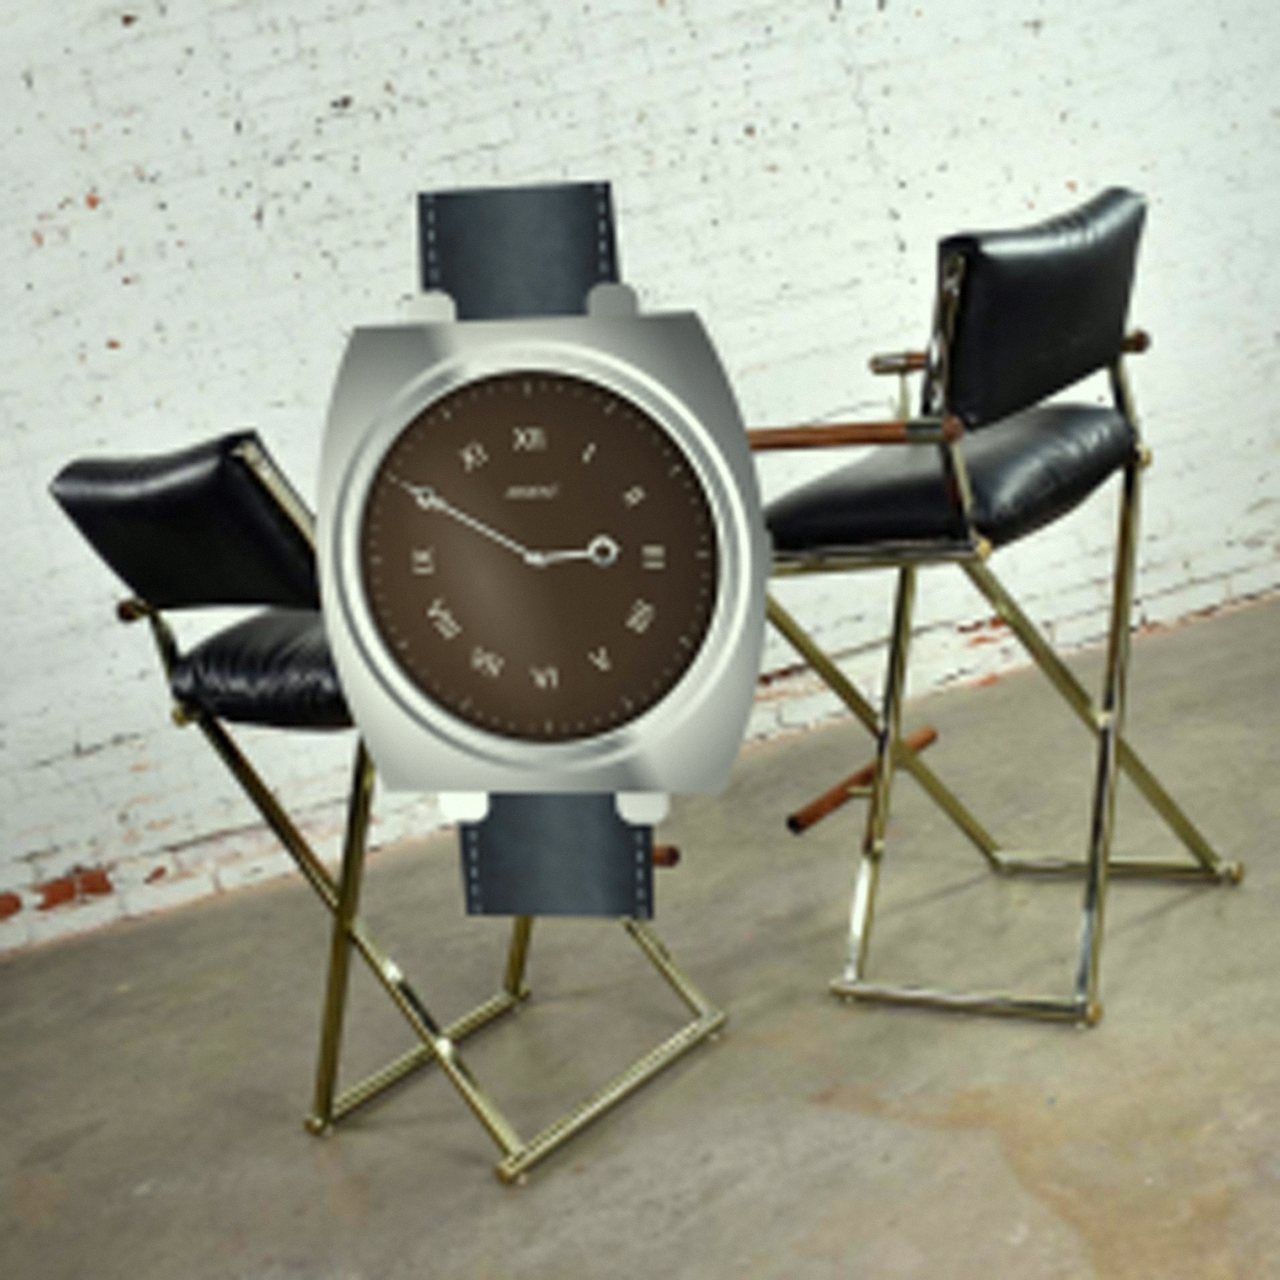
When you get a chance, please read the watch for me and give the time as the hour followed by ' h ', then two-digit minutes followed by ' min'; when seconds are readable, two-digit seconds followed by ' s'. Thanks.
2 h 50 min
